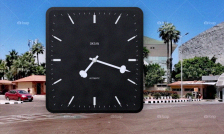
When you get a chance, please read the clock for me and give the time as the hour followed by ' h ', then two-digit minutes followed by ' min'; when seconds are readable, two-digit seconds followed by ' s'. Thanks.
7 h 18 min
